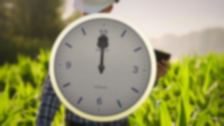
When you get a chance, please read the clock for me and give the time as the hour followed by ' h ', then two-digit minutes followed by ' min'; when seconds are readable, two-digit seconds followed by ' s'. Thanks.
12 h 00 min
